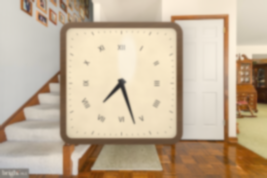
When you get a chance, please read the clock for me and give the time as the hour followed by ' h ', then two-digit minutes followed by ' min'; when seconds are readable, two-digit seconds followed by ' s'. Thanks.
7 h 27 min
